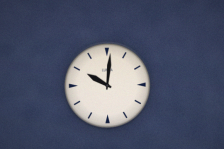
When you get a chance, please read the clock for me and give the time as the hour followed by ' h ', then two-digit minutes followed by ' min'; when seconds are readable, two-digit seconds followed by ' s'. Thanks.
10 h 01 min
